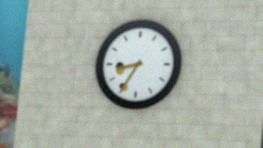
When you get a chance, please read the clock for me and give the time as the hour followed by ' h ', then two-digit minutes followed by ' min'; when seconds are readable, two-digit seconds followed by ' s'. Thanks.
8 h 35 min
